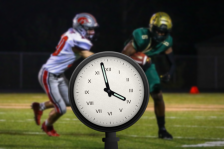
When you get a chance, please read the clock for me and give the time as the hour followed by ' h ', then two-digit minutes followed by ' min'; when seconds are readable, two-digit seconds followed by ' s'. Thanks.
3 h 58 min
